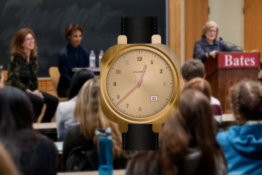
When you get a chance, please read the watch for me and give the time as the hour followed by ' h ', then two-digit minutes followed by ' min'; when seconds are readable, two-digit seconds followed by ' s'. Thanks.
12 h 38 min
